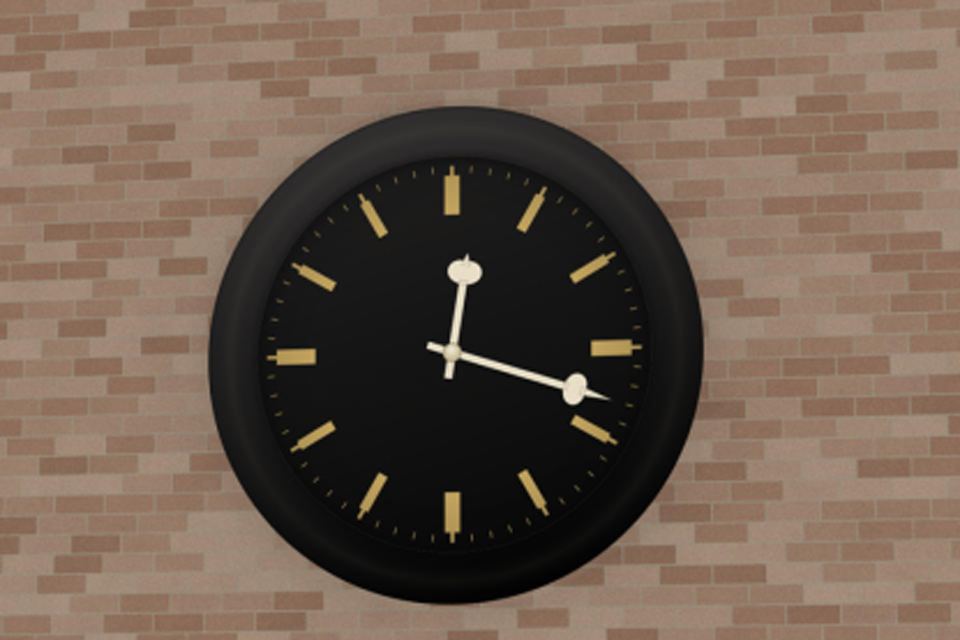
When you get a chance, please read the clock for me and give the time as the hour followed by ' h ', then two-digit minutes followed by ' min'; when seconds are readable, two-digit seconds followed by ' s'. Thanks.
12 h 18 min
